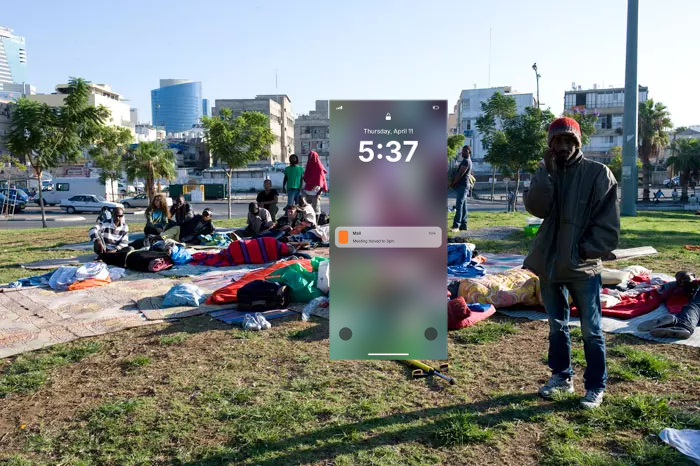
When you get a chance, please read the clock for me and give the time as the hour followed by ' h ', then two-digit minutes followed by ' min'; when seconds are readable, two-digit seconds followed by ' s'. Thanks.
5 h 37 min
